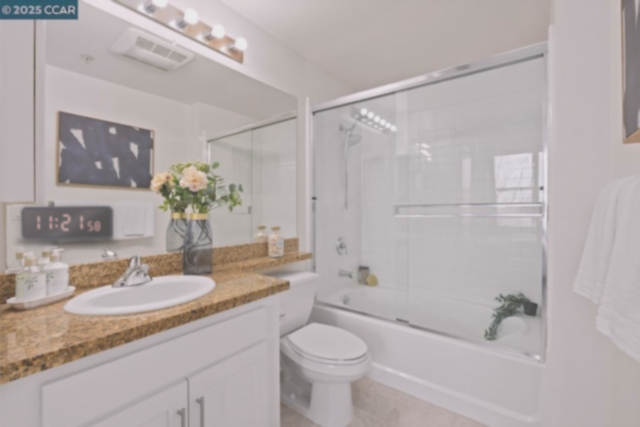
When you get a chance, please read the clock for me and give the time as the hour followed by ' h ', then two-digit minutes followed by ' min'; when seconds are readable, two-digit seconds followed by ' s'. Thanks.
11 h 21 min
